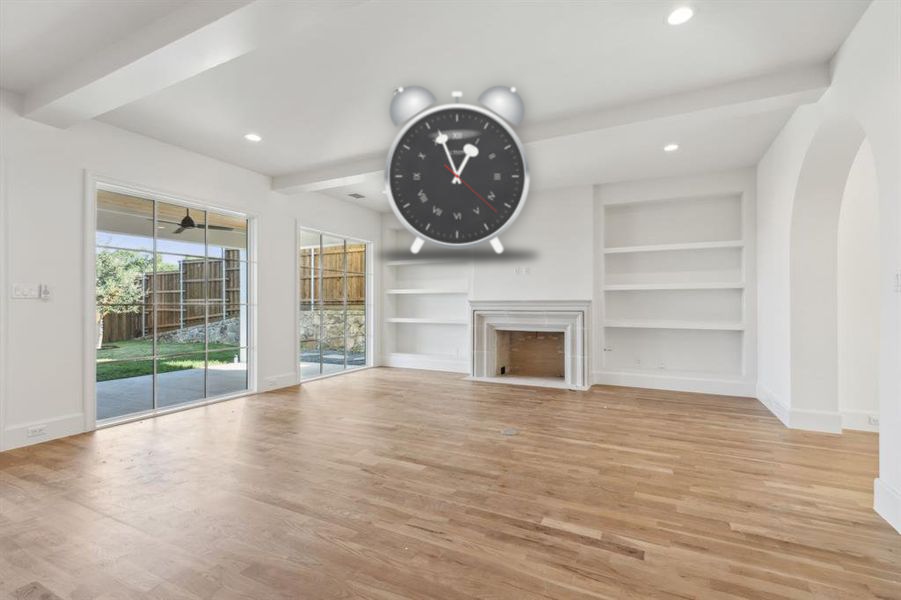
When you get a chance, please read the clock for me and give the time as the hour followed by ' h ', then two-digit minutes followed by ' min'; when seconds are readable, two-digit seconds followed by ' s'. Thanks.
12 h 56 min 22 s
